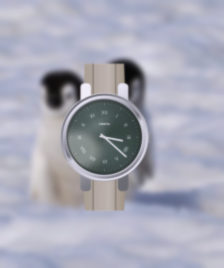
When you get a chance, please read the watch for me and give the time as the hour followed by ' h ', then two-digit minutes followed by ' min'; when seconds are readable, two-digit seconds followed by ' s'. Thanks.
3 h 22 min
